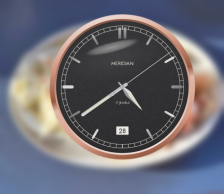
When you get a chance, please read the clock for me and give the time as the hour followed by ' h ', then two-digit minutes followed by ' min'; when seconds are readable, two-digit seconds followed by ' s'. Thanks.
4 h 39 min 09 s
